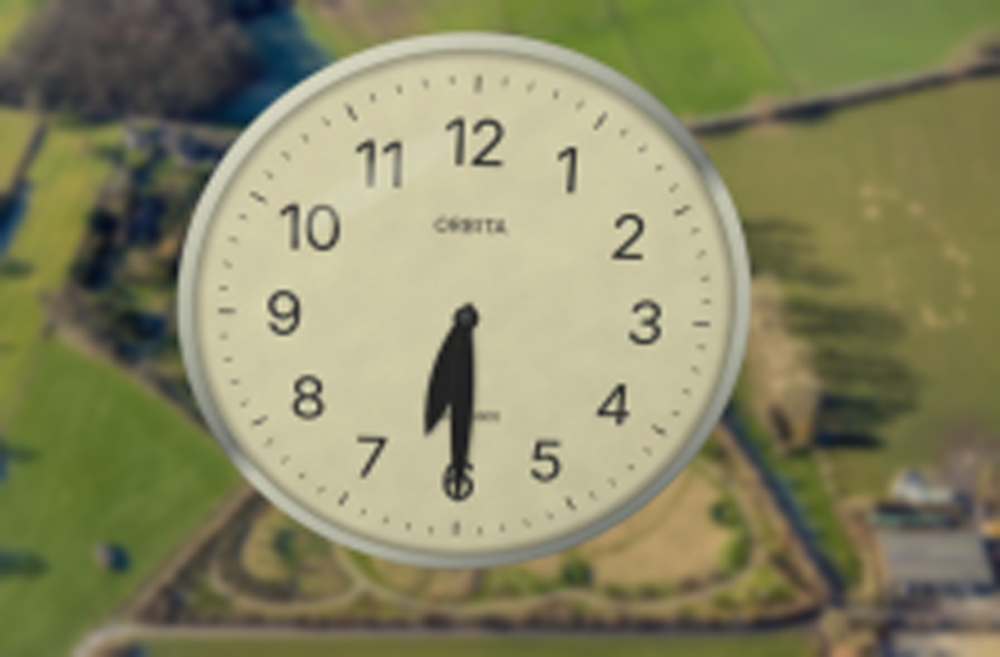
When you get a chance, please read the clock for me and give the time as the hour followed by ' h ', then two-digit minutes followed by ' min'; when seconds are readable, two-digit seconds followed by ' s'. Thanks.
6 h 30 min
